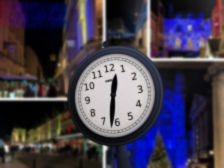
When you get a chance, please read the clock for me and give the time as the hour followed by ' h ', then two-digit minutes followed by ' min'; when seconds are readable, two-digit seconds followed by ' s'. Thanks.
12 h 32 min
